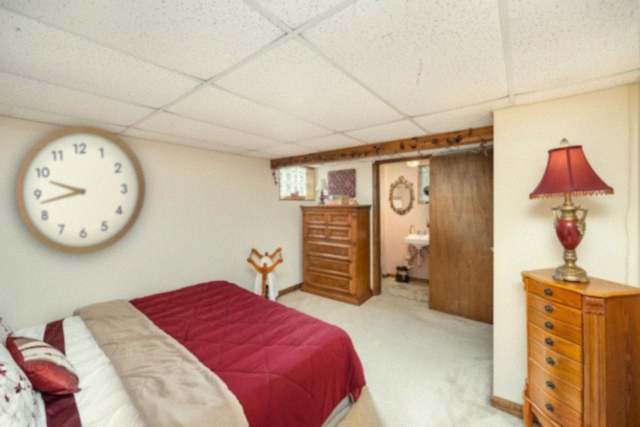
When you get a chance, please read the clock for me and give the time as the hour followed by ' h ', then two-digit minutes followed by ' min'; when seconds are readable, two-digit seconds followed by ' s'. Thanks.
9 h 43 min
